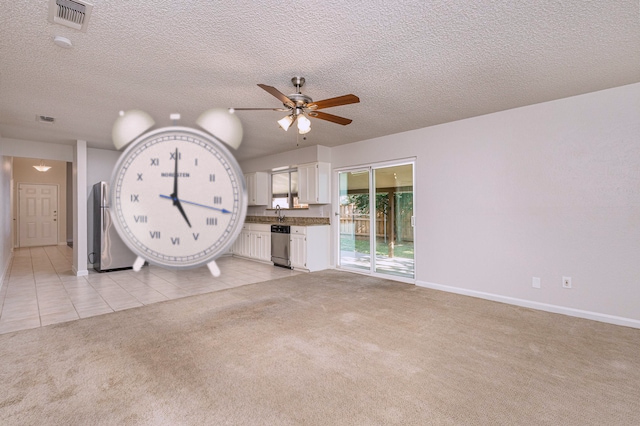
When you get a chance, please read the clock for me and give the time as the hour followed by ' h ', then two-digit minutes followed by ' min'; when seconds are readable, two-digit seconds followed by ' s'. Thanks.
5 h 00 min 17 s
